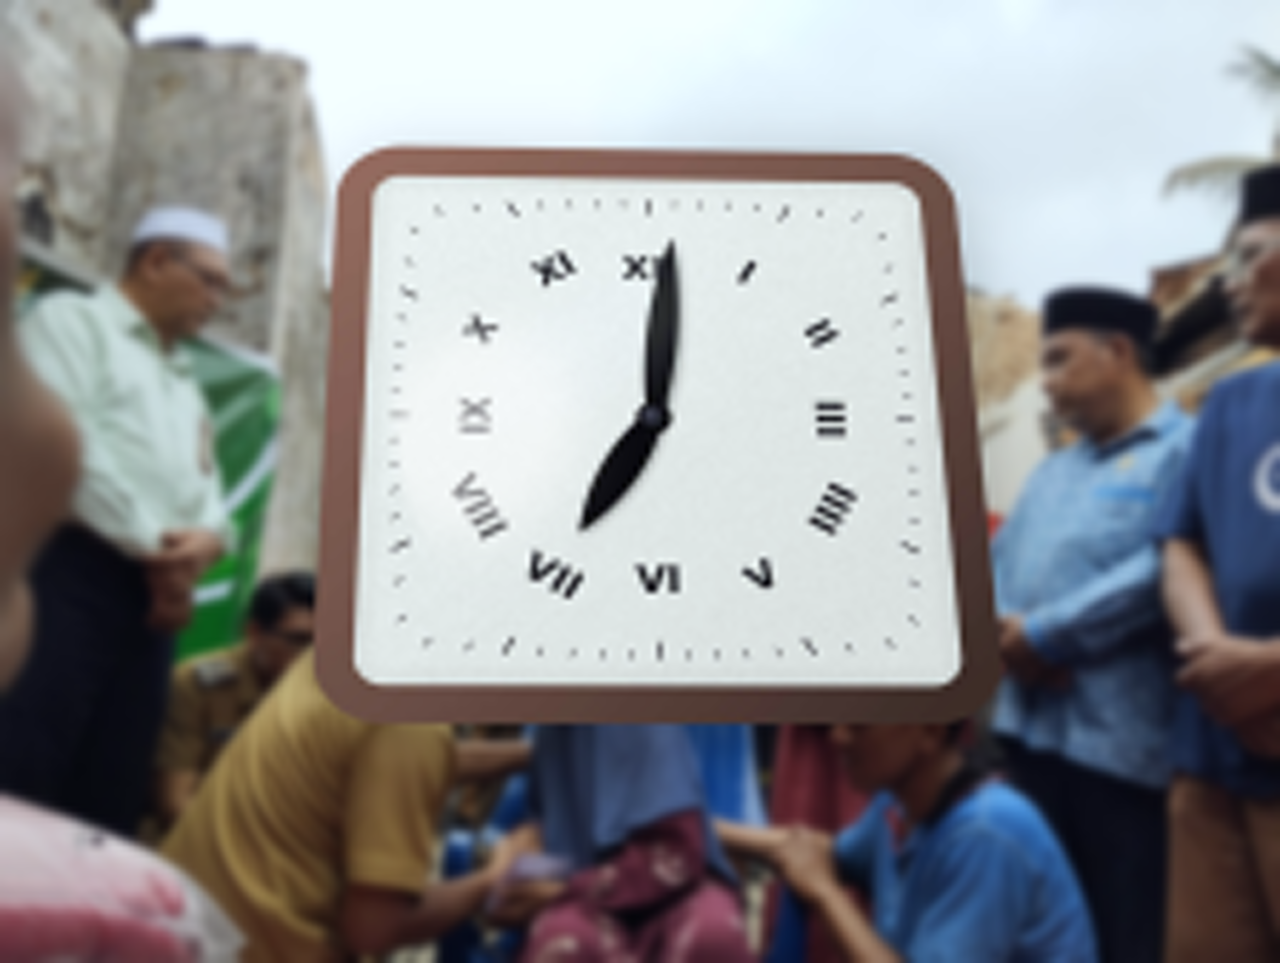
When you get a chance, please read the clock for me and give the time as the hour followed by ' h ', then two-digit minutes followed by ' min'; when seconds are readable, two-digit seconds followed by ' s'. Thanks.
7 h 01 min
